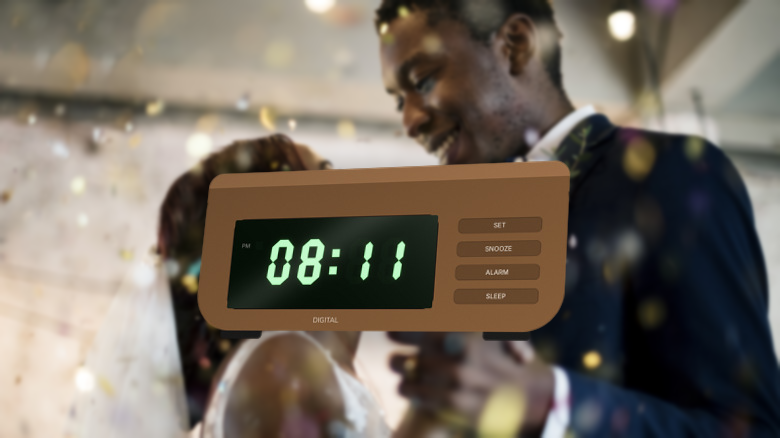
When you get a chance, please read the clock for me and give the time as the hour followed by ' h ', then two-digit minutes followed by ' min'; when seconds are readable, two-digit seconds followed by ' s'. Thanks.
8 h 11 min
